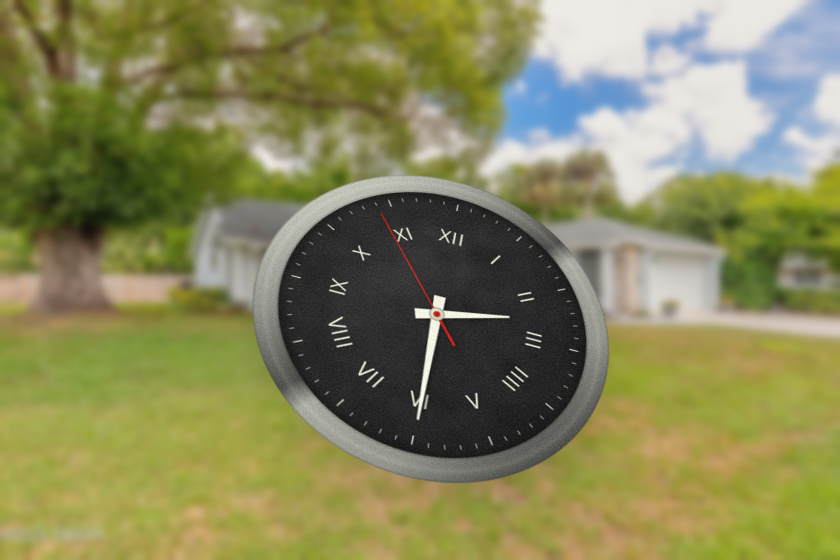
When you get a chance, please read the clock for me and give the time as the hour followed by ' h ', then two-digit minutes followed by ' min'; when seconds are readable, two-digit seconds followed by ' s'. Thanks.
2 h 29 min 54 s
